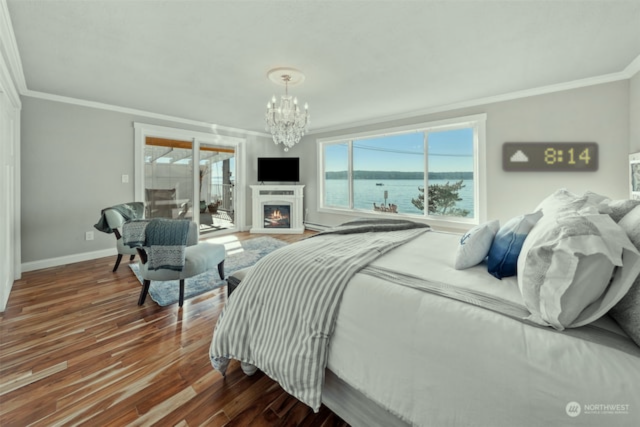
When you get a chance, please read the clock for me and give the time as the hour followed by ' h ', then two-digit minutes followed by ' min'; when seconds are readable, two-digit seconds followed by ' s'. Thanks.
8 h 14 min
